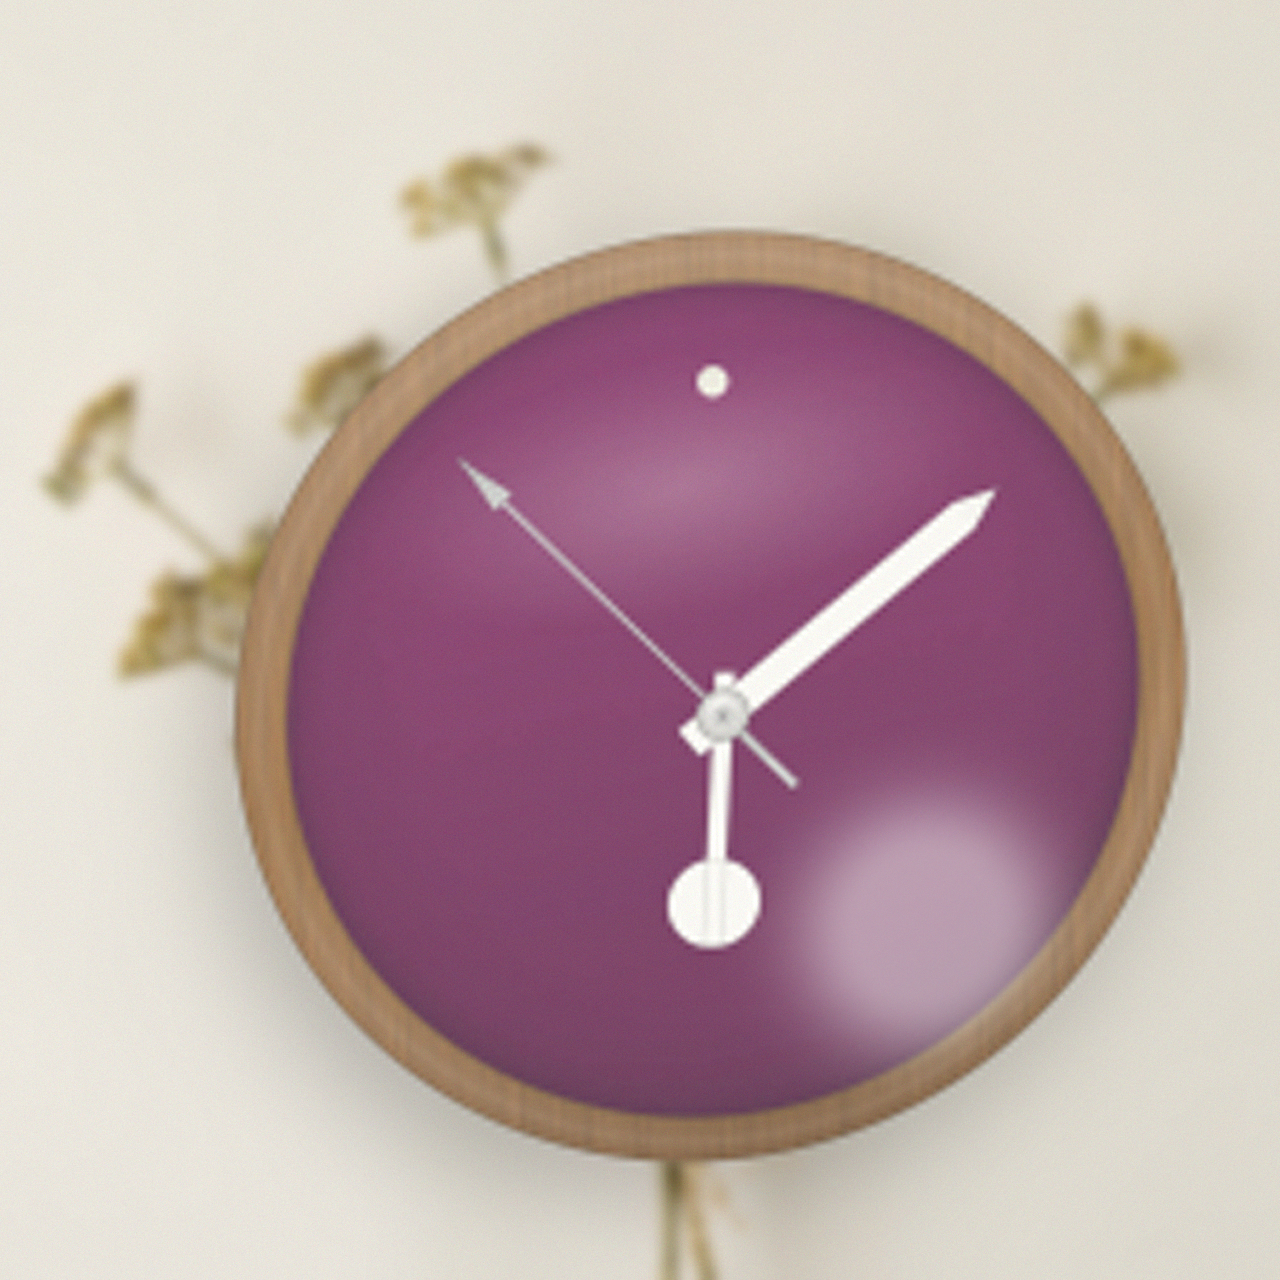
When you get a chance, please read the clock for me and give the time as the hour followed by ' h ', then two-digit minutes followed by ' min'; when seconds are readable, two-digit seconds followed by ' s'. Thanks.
6 h 08 min 53 s
